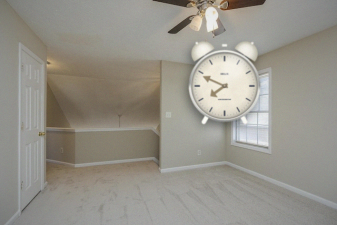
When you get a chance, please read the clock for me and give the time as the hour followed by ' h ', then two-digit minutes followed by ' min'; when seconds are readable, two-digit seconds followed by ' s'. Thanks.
7 h 49 min
